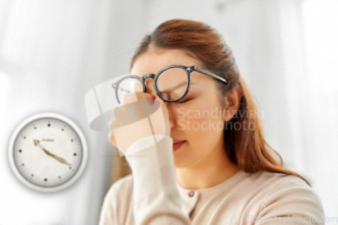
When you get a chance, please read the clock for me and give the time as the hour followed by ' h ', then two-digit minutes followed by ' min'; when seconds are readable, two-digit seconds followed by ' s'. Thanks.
10 h 19 min
